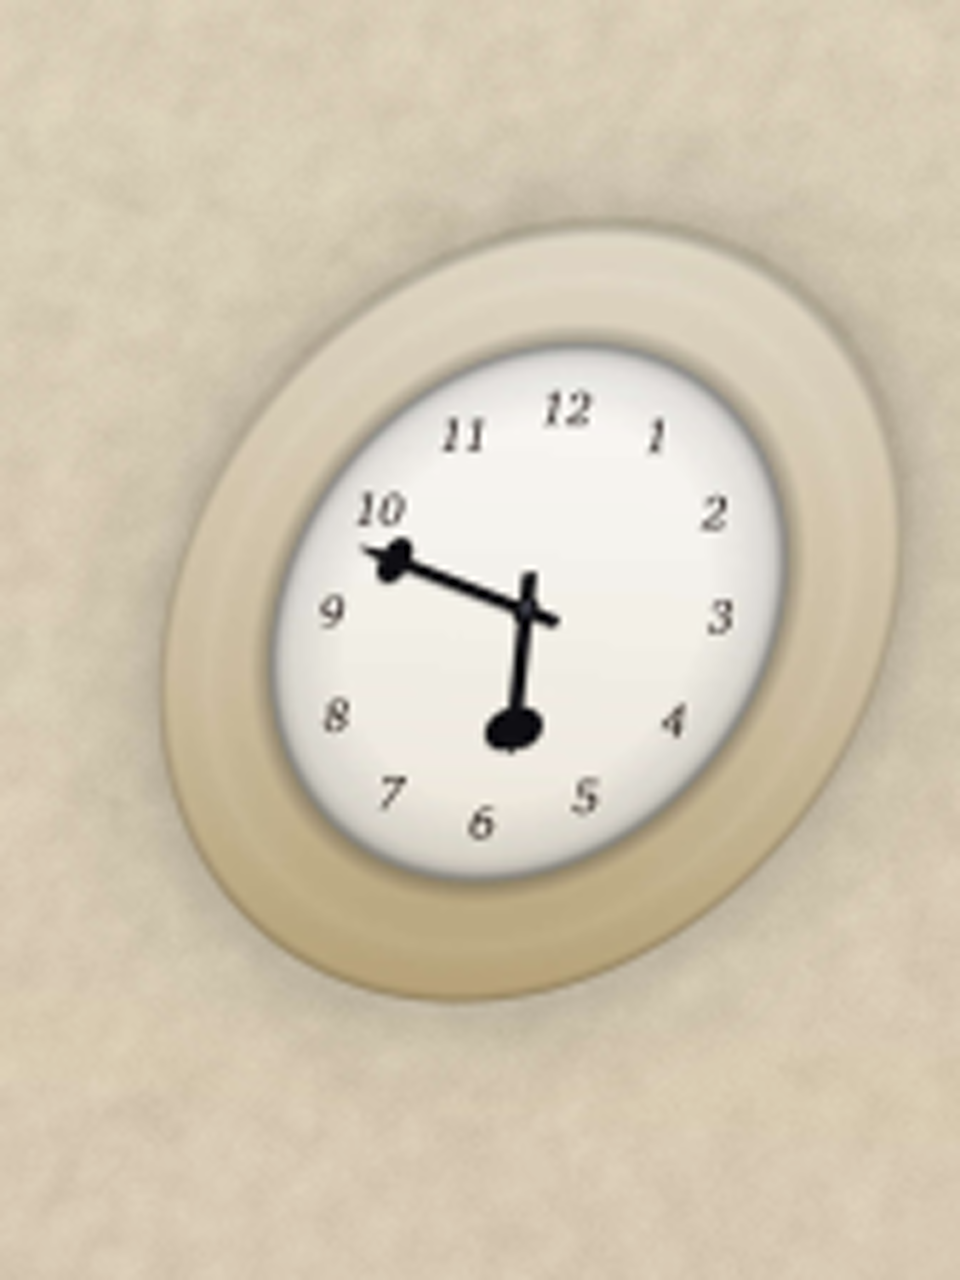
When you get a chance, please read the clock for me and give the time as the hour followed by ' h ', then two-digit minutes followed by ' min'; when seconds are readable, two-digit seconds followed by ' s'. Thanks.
5 h 48 min
